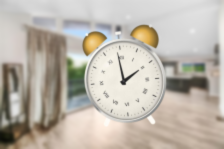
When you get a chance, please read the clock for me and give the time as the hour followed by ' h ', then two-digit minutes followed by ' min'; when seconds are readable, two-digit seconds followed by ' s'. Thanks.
1 h 59 min
